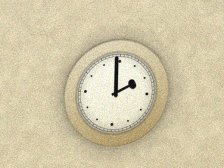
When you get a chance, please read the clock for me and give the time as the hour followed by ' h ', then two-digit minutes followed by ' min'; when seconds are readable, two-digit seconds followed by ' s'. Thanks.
1 h 59 min
